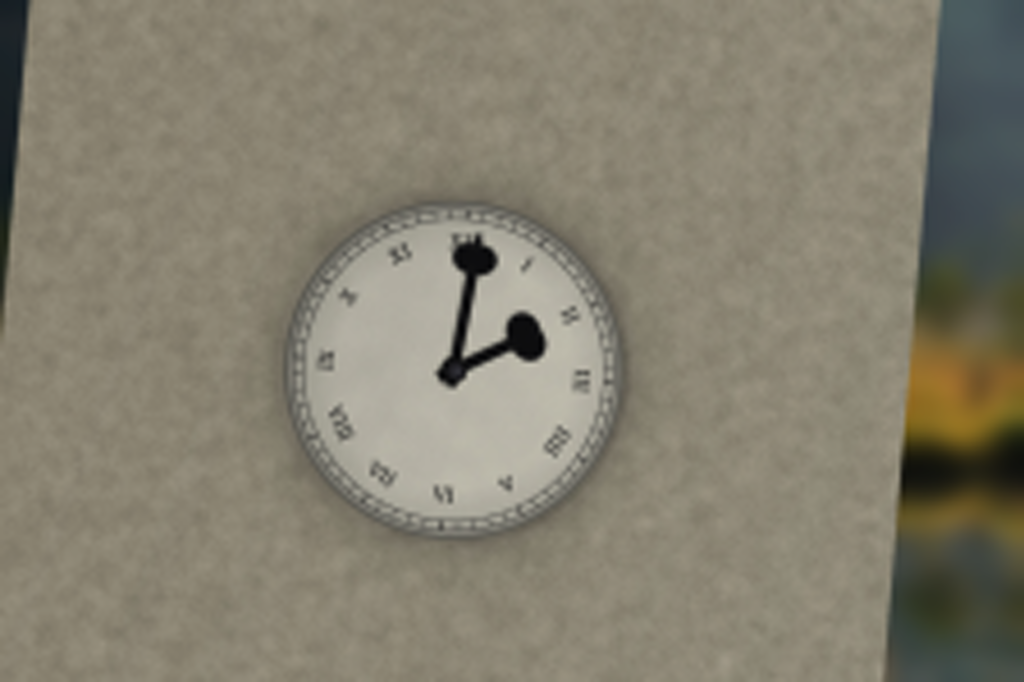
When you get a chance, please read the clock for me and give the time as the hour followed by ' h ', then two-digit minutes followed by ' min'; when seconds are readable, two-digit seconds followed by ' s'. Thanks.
2 h 01 min
